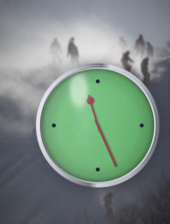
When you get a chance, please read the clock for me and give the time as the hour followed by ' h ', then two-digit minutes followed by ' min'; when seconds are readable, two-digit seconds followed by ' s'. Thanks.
11 h 26 min
